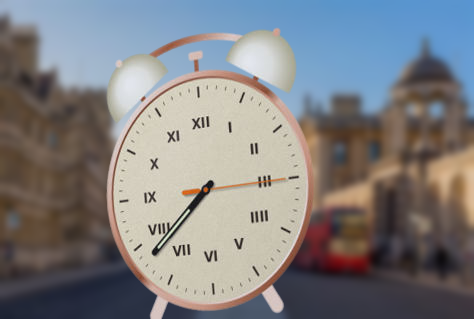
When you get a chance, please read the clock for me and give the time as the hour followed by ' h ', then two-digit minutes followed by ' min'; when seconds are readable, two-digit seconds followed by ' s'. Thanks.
7 h 38 min 15 s
